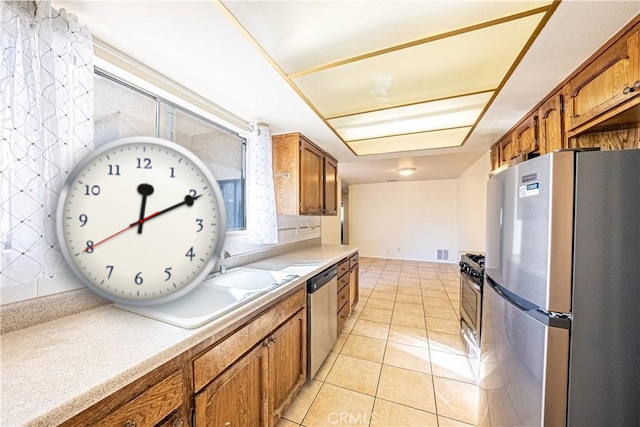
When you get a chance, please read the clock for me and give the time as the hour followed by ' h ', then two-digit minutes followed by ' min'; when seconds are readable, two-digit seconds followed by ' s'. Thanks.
12 h 10 min 40 s
